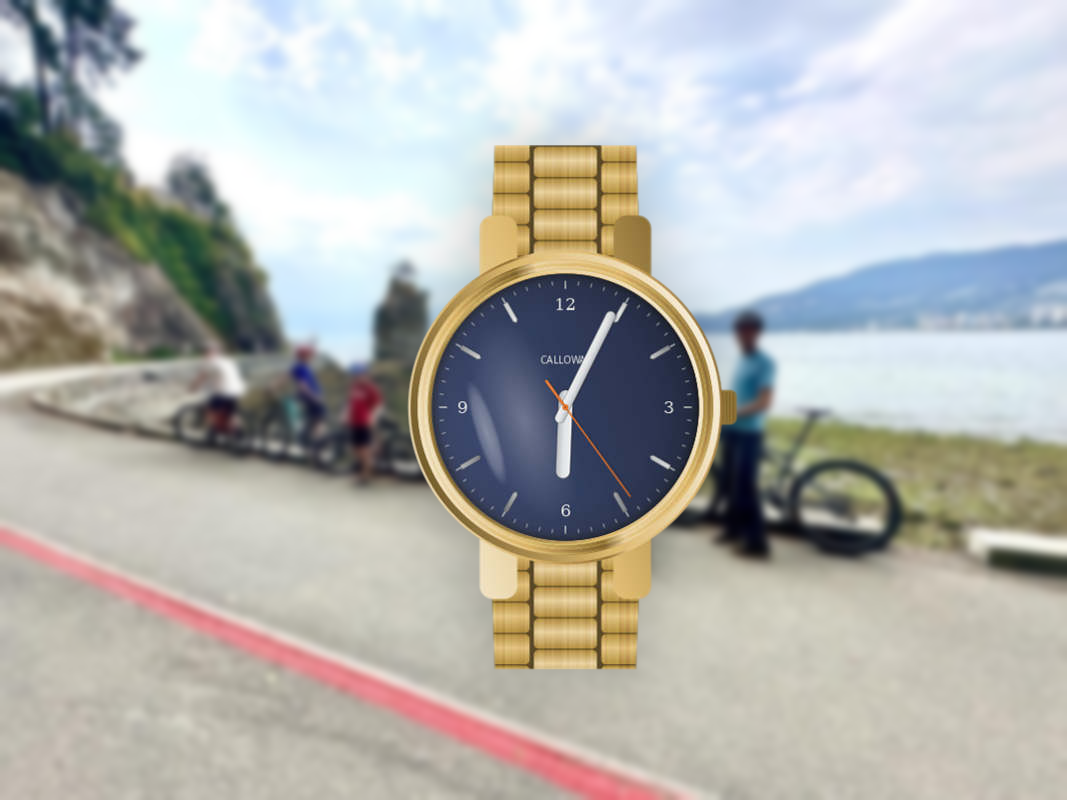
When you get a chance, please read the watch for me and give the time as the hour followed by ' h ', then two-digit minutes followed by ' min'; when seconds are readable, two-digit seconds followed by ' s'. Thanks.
6 h 04 min 24 s
